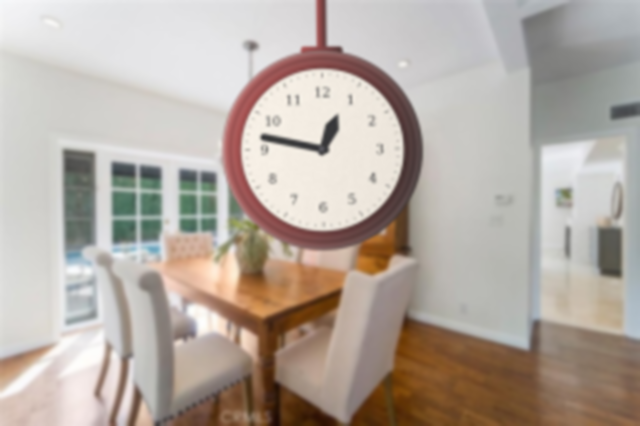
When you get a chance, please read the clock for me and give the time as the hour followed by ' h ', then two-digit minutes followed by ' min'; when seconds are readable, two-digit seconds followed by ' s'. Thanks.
12 h 47 min
